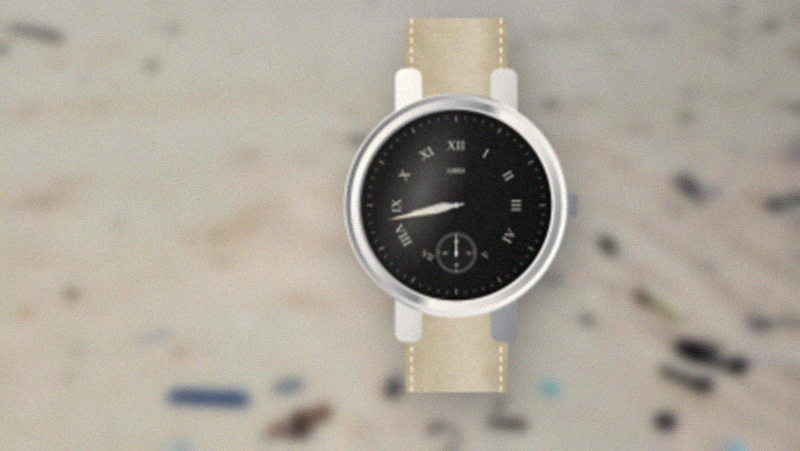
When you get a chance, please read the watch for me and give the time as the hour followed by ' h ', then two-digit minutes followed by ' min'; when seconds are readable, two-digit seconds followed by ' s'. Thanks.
8 h 43 min
